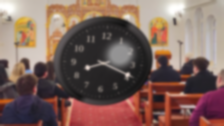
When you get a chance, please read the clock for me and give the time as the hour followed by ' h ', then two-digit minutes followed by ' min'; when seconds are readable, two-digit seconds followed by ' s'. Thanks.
8 h 19 min
